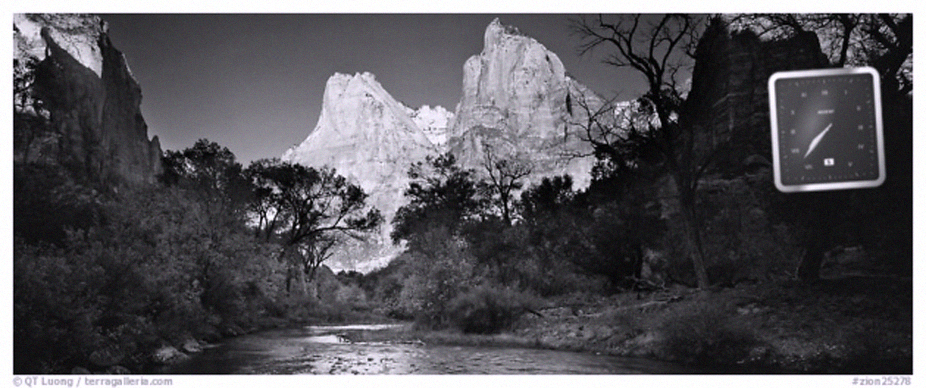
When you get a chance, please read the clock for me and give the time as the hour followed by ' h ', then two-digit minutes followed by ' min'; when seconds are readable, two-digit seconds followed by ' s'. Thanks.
7 h 37 min
